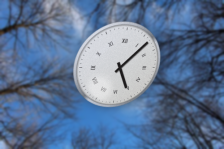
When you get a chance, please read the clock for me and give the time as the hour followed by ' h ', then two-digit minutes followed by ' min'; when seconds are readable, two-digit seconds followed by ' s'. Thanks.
5 h 07 min
